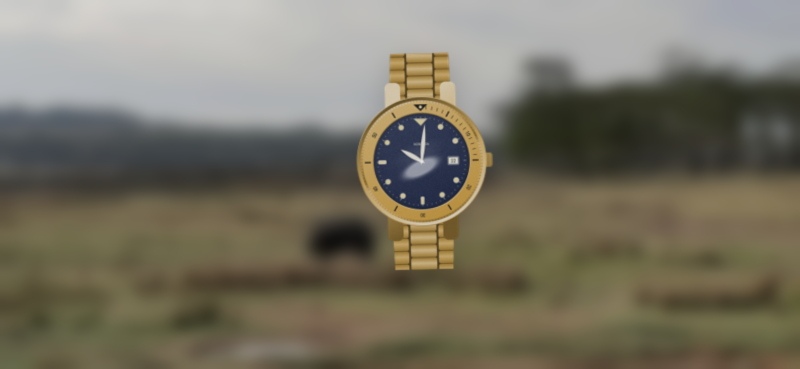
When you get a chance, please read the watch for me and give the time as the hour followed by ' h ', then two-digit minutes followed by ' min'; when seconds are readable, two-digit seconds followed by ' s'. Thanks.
10 h 01 min
